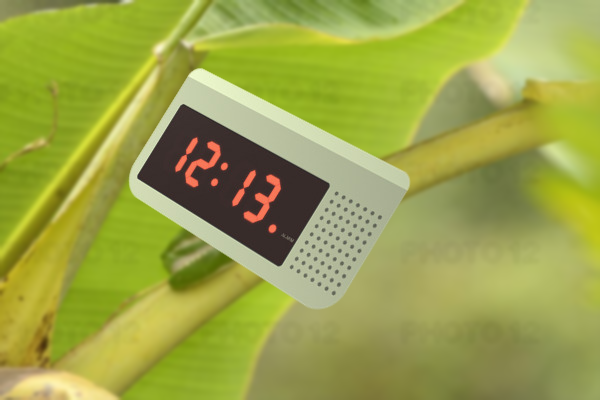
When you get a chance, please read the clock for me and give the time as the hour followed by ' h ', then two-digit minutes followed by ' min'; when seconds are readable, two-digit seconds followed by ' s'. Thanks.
12 h 13 min
